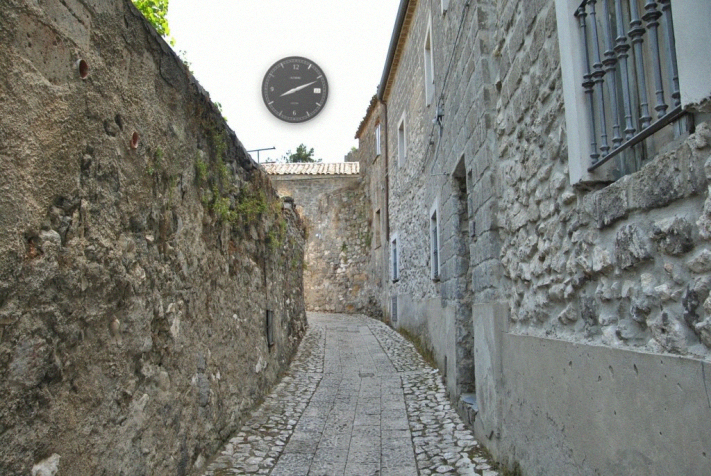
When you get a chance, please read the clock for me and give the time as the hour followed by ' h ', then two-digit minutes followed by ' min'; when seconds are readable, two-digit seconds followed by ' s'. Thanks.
8 h 11 min
